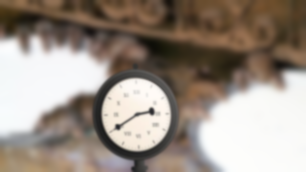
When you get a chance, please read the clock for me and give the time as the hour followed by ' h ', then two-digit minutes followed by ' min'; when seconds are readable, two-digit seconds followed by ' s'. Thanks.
2 h 40 min
